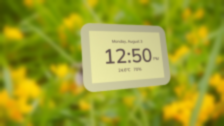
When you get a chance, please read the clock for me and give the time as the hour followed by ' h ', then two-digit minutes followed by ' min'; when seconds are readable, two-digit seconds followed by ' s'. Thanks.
12 h 50 min
